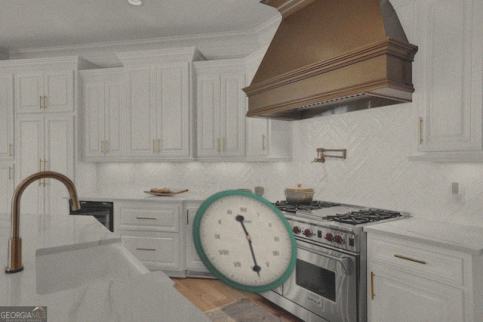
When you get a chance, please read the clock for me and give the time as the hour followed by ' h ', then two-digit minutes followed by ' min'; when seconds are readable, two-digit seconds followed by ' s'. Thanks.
11 h 29 min
